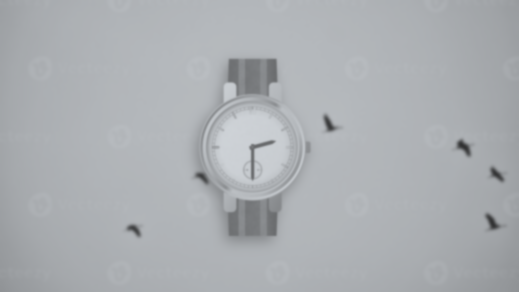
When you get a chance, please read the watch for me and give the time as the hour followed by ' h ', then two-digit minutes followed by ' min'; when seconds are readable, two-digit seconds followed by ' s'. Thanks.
2 h 30 min
